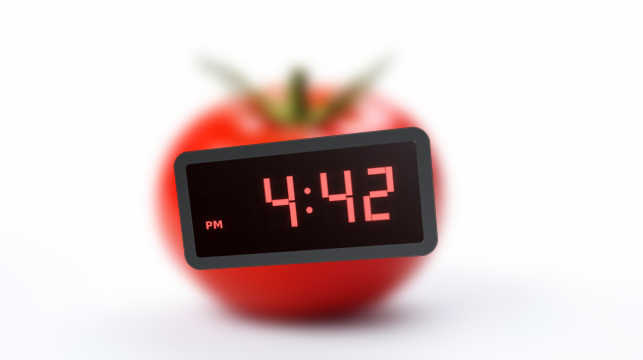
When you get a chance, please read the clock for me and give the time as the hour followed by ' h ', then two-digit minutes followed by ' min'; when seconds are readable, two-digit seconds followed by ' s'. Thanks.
4 h 42 min
